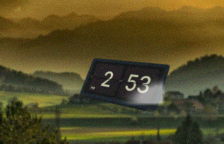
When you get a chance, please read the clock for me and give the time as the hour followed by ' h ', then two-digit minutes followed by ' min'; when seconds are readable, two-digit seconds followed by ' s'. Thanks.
2 h 53 min
